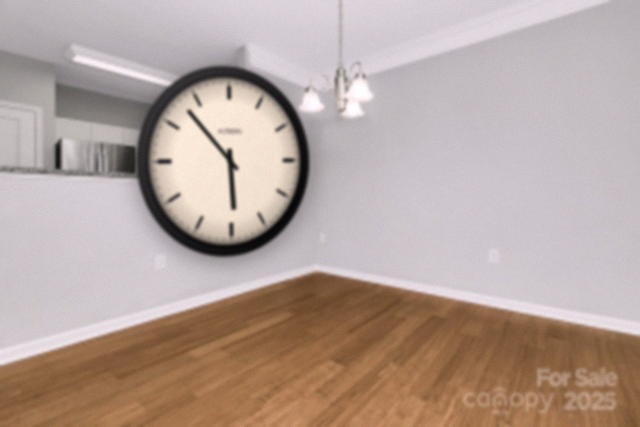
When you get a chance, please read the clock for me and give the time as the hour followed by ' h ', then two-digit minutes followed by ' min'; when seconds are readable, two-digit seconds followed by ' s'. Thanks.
5 h 53 min
